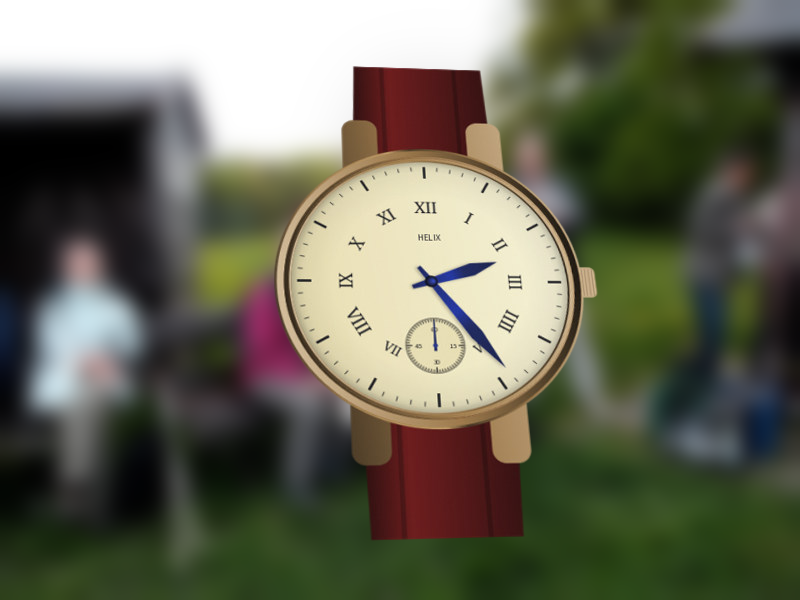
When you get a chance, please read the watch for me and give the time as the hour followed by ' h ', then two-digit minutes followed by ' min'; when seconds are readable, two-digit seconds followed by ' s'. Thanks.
2 h 24 min
